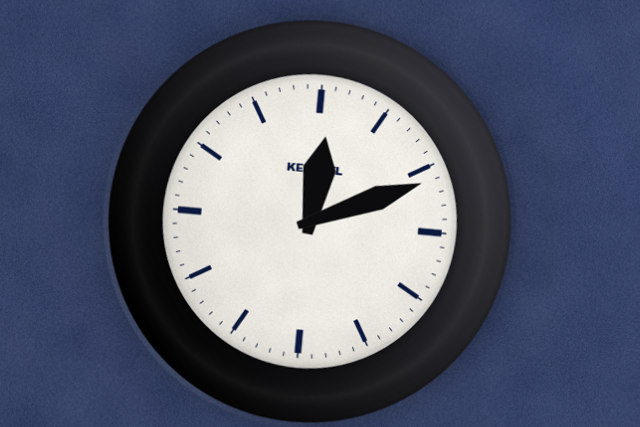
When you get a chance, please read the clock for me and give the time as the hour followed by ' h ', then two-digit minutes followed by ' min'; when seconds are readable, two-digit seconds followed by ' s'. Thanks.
12 h 11 min
